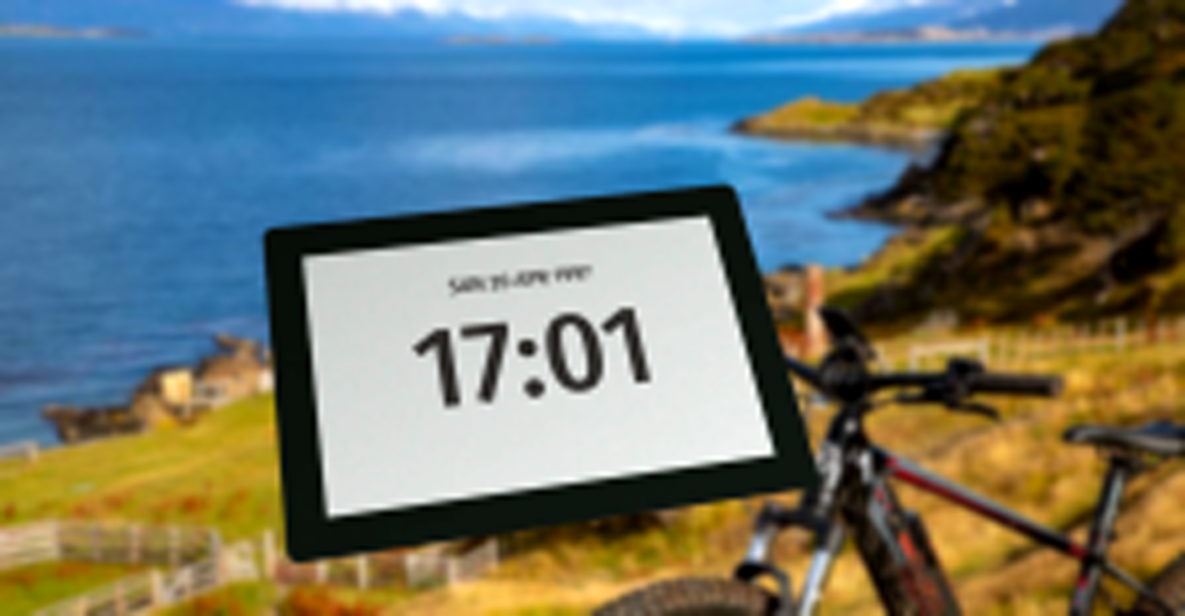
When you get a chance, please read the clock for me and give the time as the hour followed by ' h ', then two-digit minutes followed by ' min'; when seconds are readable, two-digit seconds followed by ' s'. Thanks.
17 h 01 min
